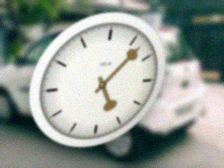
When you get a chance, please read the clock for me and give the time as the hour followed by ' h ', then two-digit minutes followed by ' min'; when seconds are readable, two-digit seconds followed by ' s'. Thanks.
5 h 07 min
